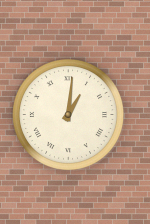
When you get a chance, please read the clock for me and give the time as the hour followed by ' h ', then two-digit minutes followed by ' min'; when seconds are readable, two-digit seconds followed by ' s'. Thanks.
1 h 01 min
